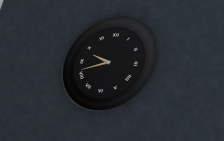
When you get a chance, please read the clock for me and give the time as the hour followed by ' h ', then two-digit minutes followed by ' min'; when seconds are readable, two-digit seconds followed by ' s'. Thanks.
9 h 42 min
